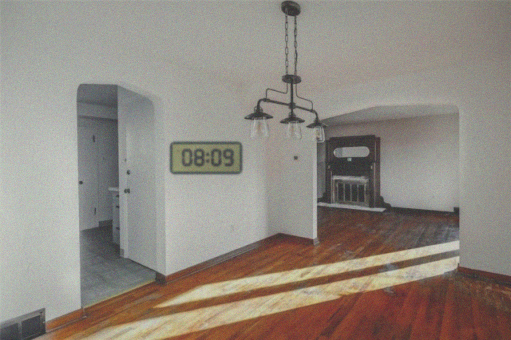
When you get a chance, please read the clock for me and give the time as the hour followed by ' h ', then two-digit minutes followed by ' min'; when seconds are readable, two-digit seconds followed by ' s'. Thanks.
8 h 09 min
